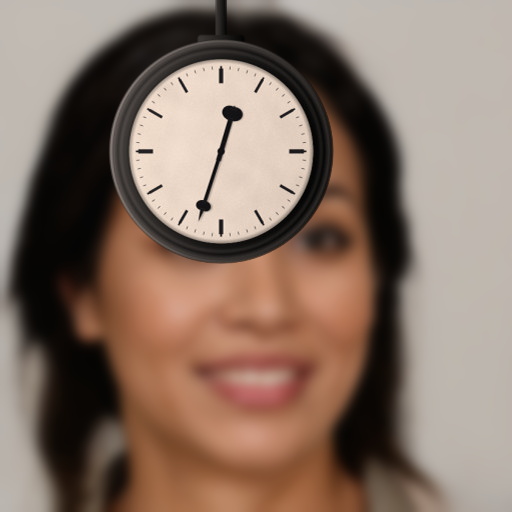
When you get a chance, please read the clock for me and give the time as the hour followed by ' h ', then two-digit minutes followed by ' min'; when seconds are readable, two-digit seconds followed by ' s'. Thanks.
12 h 33 min
